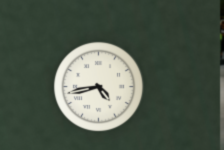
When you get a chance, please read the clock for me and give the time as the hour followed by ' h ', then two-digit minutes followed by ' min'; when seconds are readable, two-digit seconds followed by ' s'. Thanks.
4 h 43 min
